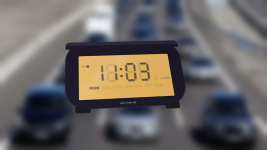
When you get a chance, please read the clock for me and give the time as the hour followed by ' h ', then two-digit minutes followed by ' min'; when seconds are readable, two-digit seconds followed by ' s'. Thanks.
11 h 03 min
